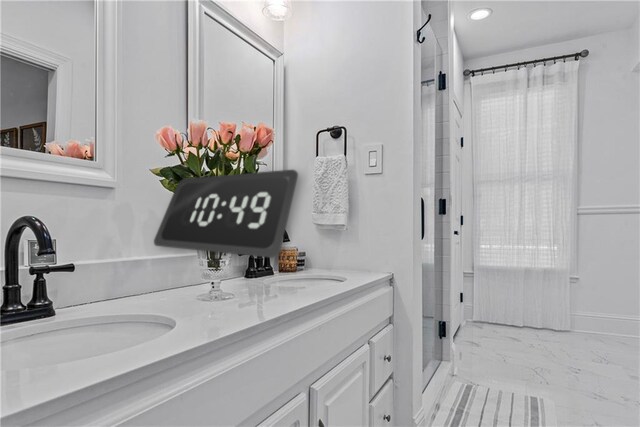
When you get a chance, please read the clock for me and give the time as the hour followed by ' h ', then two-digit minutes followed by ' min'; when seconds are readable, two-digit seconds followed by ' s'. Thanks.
10 h 49 min
